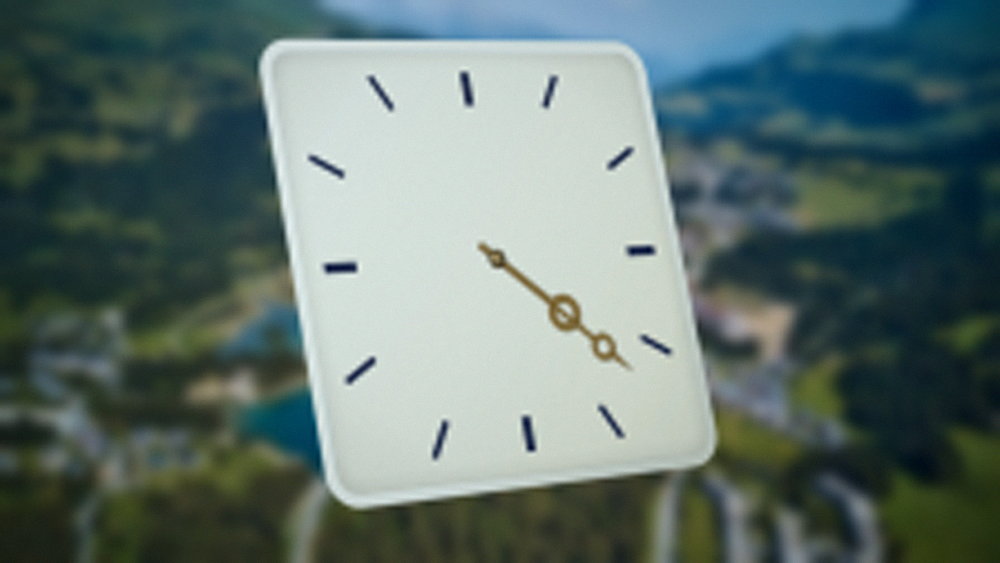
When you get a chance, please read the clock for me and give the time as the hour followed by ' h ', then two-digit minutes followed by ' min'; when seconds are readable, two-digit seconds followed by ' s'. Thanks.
4 h 22 min
